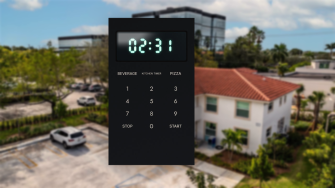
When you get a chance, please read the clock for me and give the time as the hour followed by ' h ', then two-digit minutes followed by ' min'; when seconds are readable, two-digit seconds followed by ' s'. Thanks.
2 h 31 min
